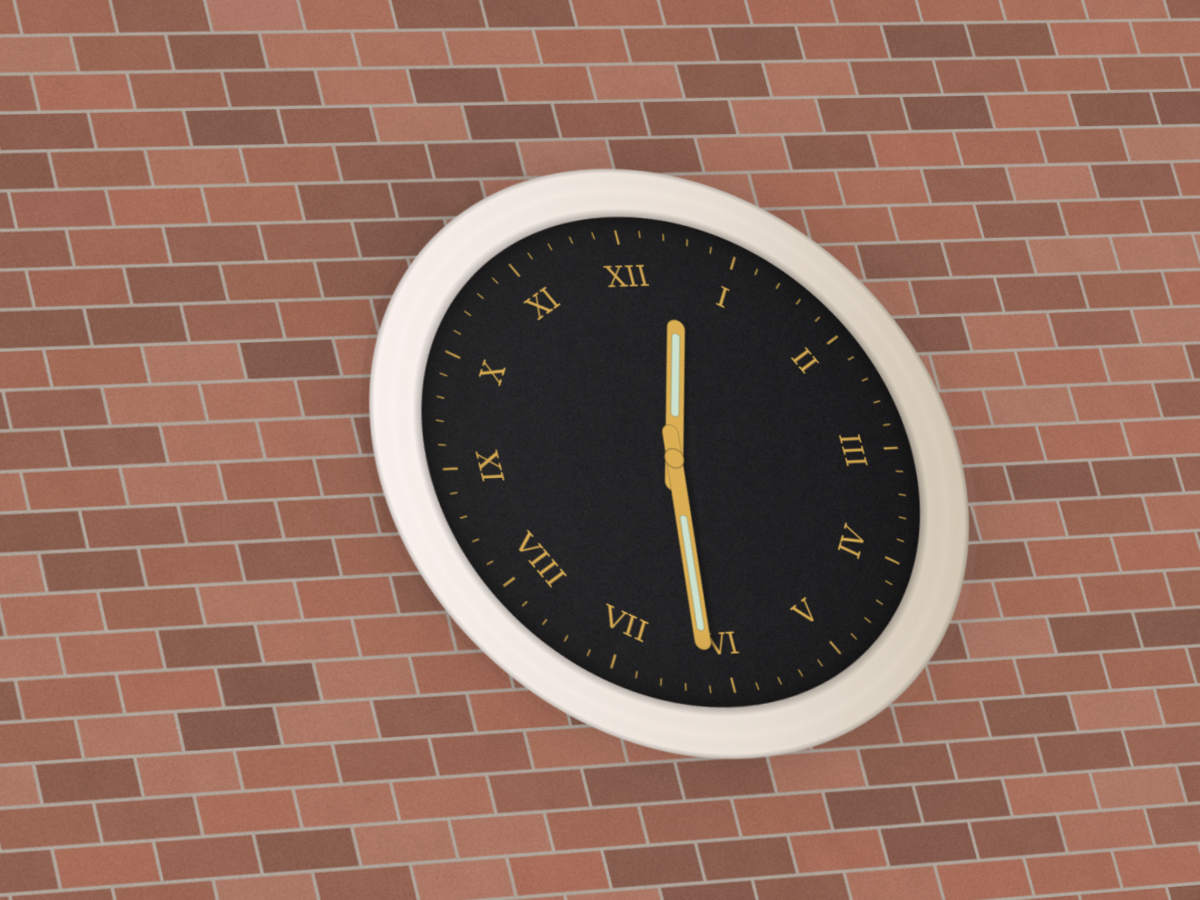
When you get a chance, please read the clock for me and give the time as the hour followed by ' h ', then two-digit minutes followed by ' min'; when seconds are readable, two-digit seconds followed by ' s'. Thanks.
12 h 31 min
